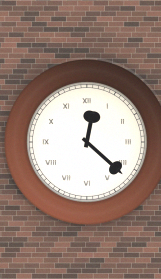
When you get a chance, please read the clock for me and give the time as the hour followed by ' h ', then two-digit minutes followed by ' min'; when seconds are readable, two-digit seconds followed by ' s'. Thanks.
12 h 22 min
